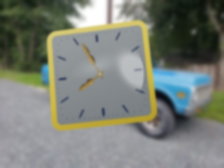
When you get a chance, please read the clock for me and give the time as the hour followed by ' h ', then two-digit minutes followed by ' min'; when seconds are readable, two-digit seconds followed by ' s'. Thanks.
7 h 56 min
